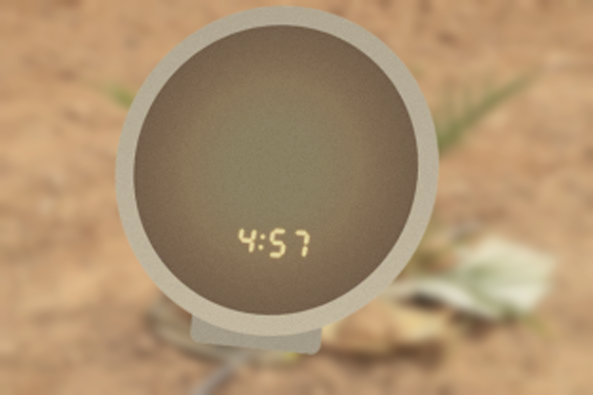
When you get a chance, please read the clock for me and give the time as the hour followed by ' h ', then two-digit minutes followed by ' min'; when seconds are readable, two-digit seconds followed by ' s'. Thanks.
4 h 57 min
